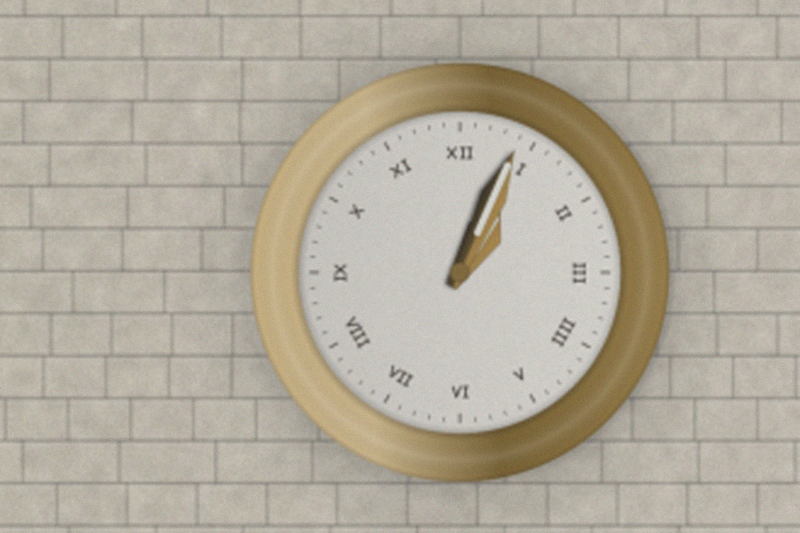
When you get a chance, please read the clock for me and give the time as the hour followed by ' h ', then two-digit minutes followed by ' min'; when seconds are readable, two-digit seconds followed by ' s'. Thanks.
1 h 04 min
